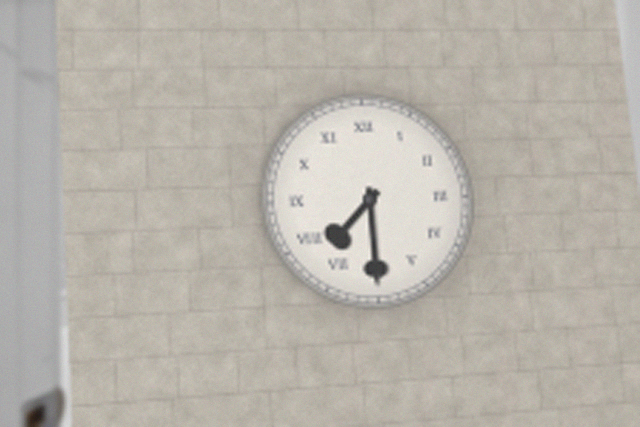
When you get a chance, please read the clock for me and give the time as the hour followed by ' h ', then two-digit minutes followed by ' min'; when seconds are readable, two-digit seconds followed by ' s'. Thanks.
7 h 30 min
